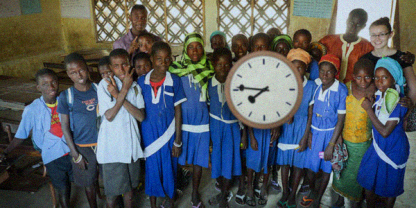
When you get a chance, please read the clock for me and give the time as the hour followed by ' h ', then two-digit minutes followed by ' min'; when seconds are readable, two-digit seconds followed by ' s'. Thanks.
7 h 46 min
